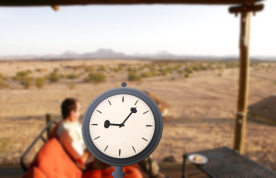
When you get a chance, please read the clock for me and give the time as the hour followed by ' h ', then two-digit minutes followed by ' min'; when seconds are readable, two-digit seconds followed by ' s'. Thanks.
9 h 06 min
